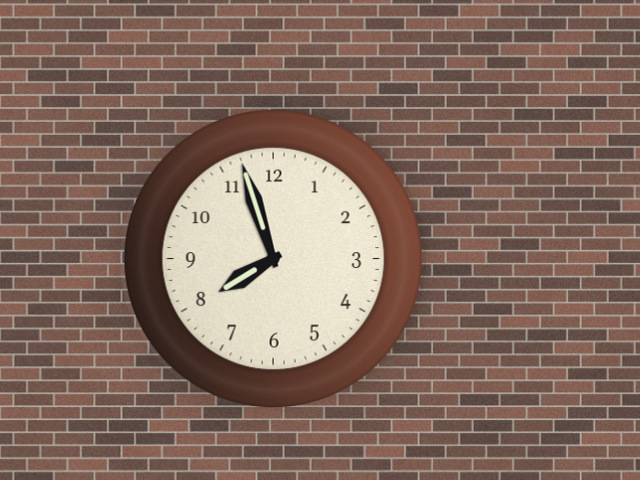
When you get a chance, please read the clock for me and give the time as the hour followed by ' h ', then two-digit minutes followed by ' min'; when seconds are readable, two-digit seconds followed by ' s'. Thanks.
7 h 57 min
